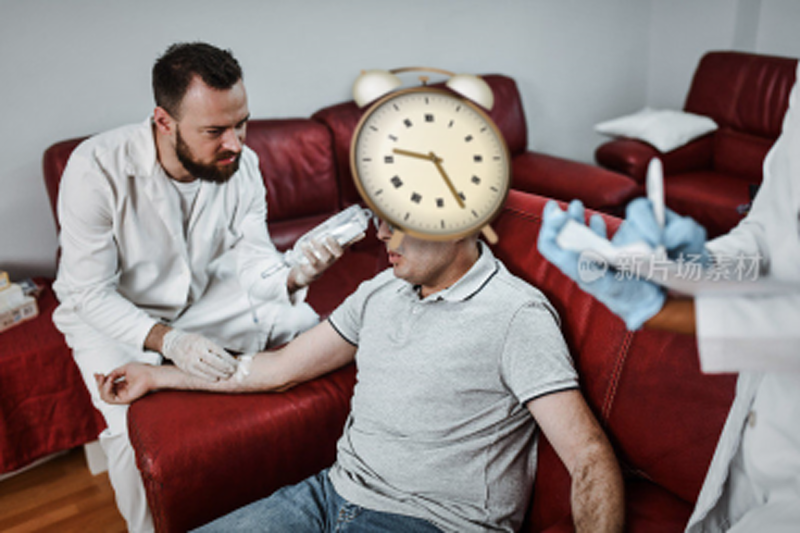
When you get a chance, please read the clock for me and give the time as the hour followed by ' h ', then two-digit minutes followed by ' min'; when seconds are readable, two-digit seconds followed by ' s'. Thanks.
9 h 26 min
